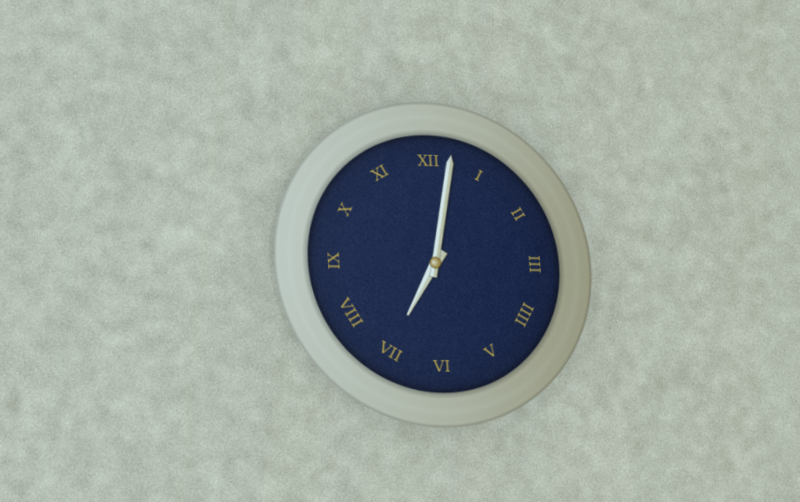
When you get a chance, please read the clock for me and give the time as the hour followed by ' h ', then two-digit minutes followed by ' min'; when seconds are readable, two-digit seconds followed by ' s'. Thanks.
7 h 02 min
